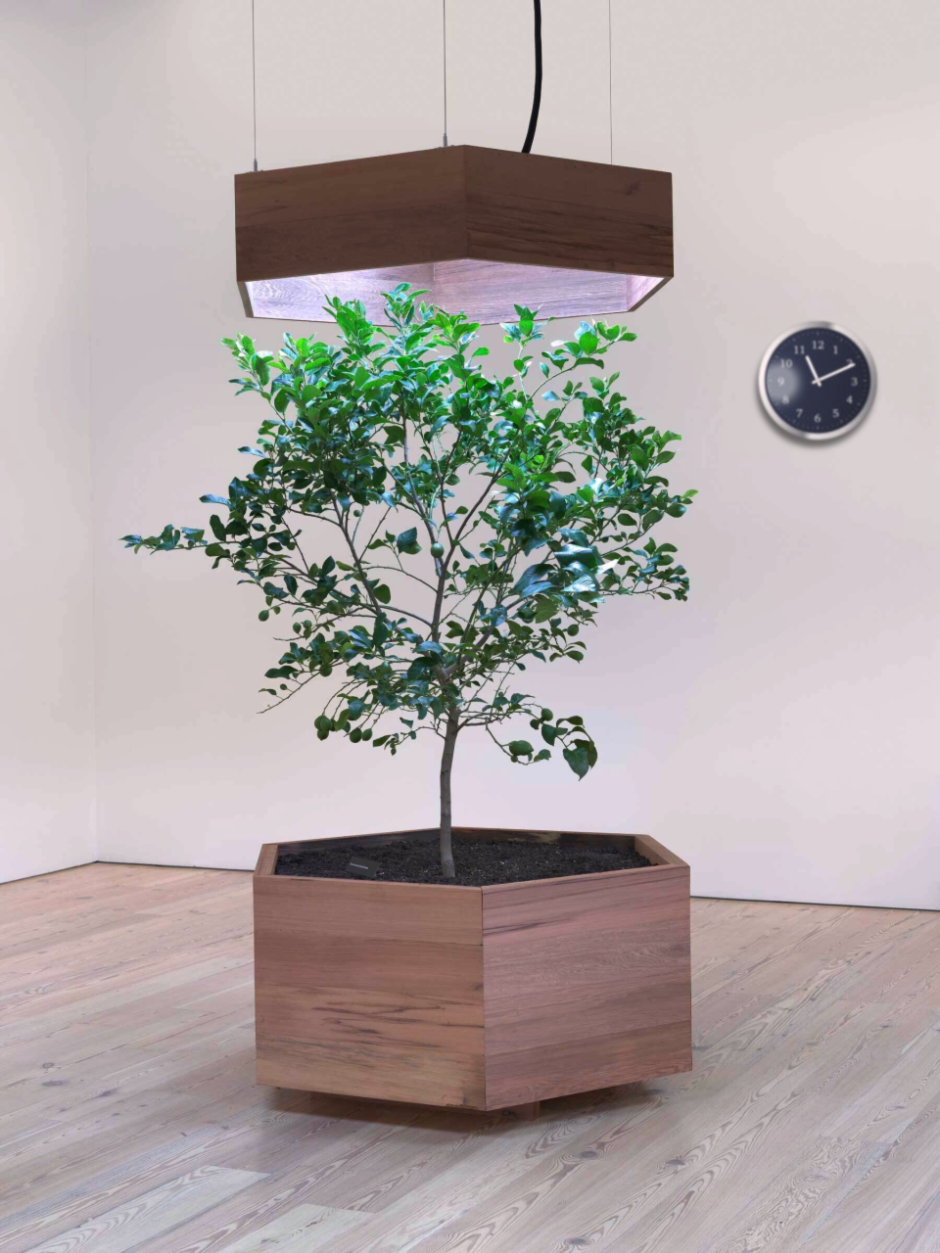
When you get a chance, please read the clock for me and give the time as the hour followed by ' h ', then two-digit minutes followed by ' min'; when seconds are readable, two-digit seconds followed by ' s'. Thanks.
11 h 11 min
